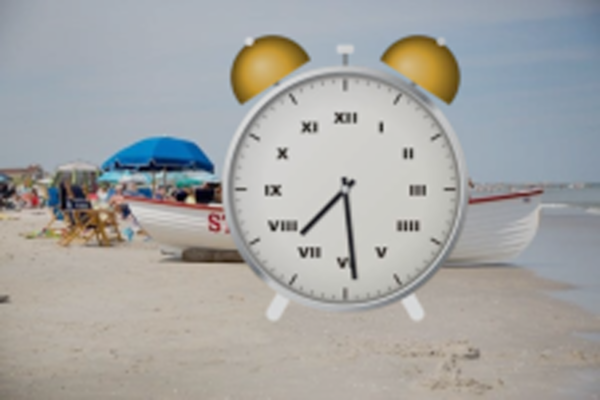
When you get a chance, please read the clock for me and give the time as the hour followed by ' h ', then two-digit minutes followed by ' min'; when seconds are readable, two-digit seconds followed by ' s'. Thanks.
7 h 29 min
